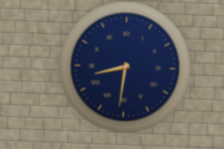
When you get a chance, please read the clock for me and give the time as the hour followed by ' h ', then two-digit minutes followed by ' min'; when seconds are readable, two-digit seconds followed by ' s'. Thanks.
8 h 31 min
